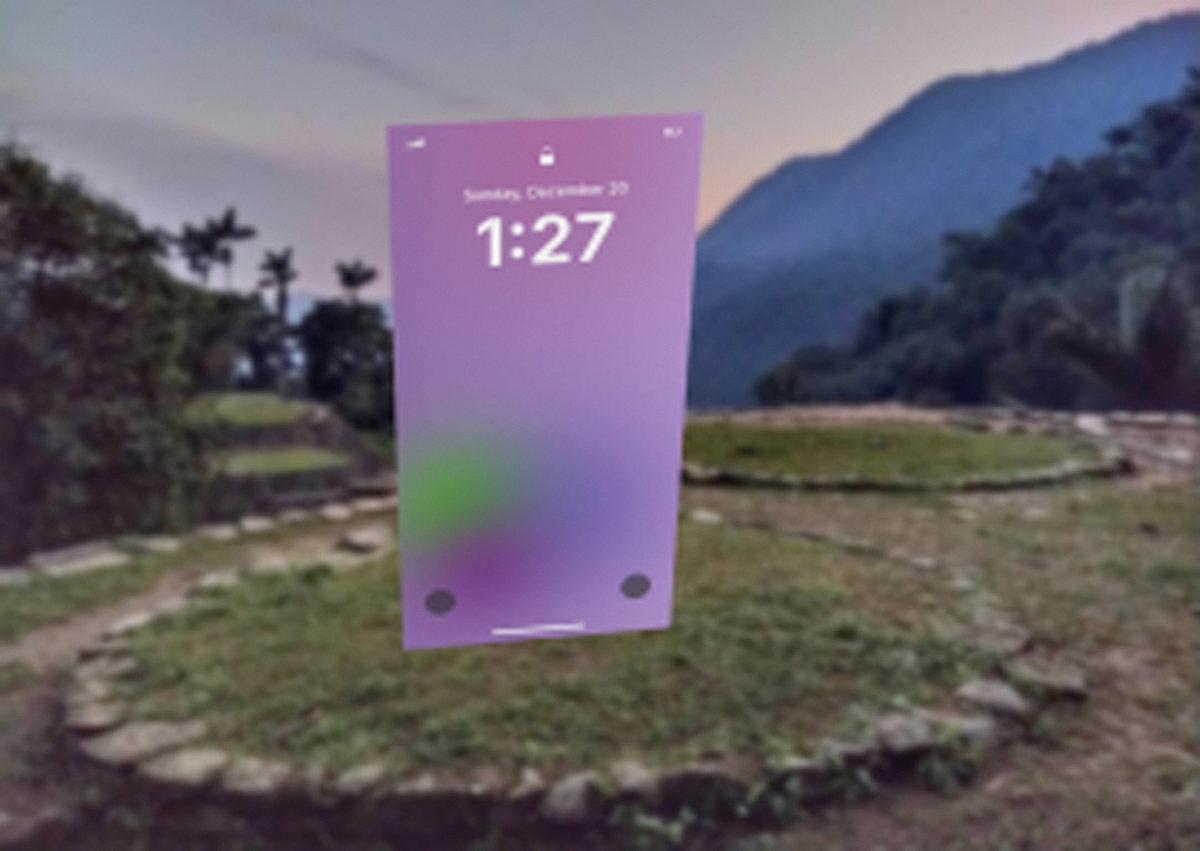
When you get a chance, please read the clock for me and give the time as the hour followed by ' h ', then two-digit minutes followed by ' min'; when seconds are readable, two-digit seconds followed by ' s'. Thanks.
1 h 27 min
